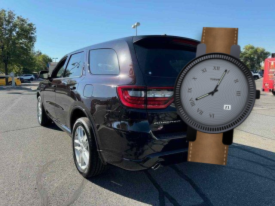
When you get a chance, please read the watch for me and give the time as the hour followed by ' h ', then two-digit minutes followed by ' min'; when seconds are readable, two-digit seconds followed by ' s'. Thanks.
8 h 04 min
